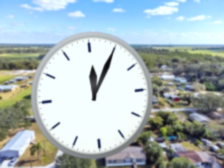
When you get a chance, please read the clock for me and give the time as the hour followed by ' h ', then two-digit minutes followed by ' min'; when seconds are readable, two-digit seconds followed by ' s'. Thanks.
12 h 05 min
